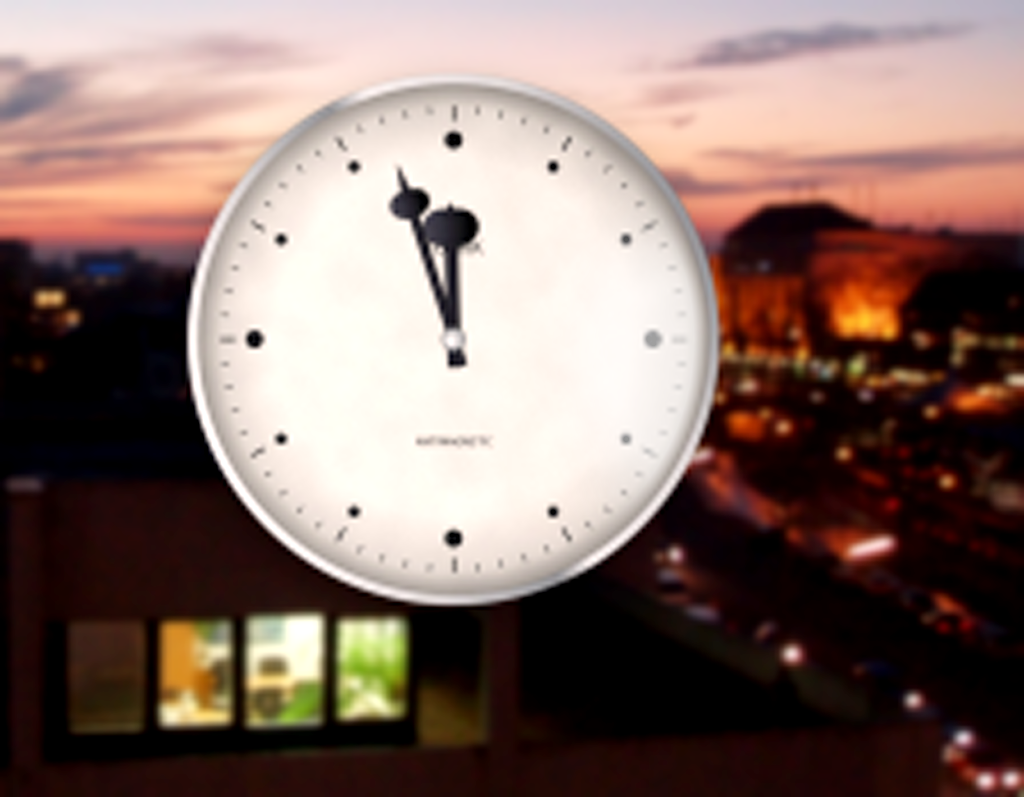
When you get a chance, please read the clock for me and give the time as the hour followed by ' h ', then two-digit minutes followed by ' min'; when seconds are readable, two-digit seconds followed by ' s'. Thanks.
11 h 57 min
